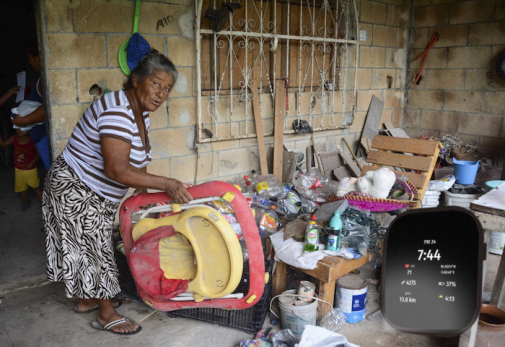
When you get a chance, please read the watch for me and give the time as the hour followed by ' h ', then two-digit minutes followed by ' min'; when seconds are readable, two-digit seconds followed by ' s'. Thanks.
7 h 44 min
